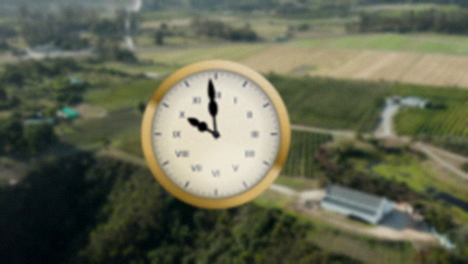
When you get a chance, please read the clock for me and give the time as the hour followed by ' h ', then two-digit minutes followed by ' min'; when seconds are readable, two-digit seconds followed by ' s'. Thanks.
9 h 59 min
